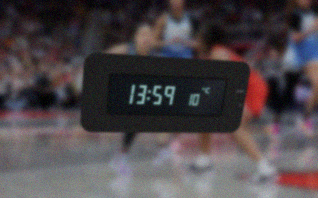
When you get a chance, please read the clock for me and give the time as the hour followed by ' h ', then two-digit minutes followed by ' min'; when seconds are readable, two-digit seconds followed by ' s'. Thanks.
13 h 59 min
